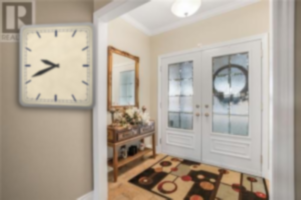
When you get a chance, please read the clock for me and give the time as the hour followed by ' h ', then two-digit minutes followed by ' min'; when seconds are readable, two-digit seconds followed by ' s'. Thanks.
9 h 41 min
